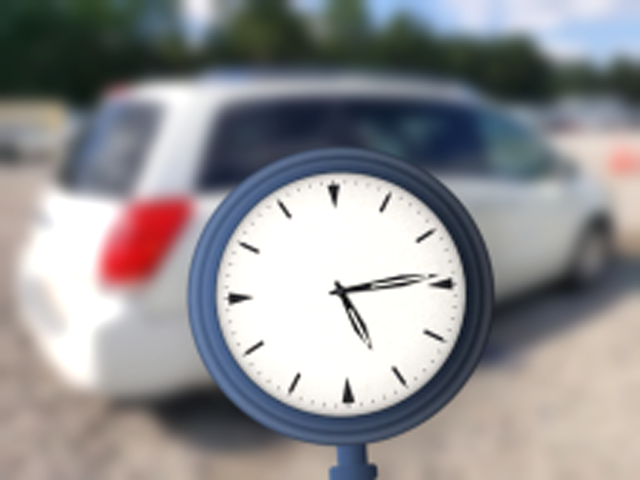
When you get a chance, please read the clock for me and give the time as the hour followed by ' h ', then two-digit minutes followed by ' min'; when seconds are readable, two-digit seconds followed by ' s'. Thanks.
5 h 14 min
